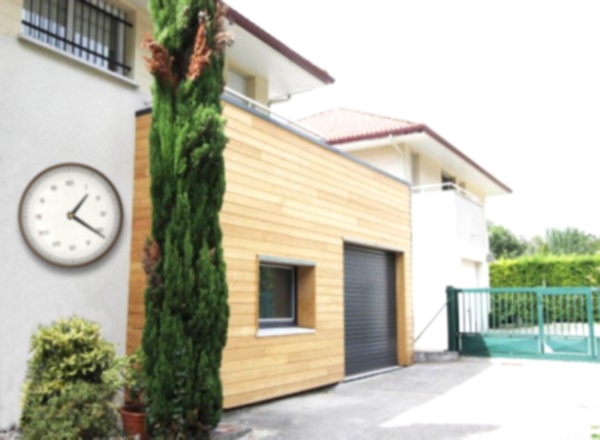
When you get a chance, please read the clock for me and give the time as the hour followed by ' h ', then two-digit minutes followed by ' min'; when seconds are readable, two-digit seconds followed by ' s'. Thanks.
1 h 21 min
